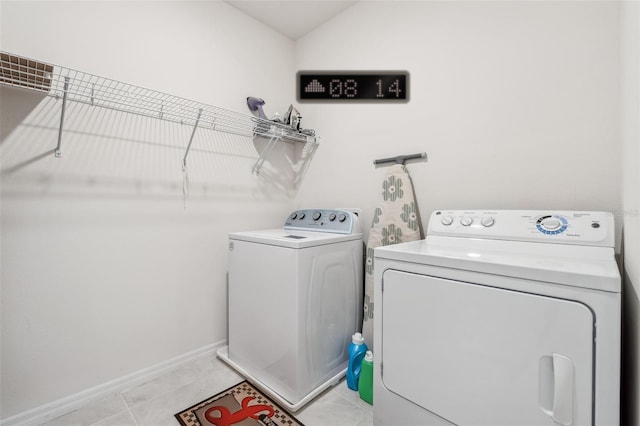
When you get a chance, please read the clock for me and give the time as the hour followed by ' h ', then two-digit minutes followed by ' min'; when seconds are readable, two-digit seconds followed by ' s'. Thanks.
8 h 14 min
